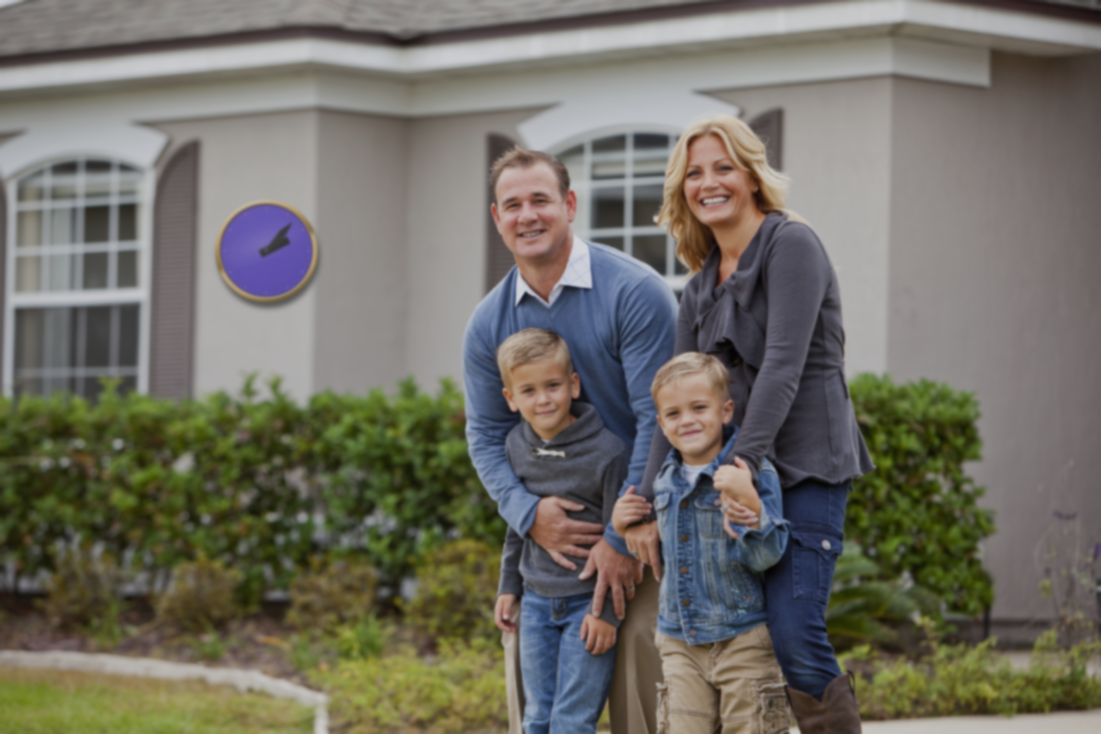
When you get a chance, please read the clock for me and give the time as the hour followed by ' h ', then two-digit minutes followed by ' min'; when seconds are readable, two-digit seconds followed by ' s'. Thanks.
2 h 07 min
